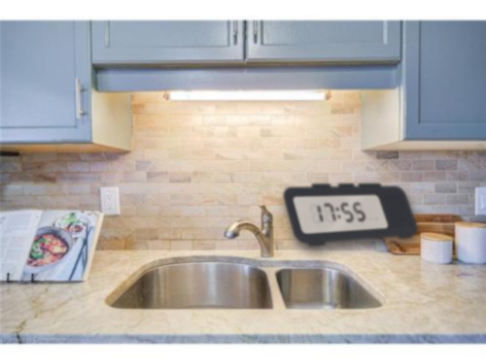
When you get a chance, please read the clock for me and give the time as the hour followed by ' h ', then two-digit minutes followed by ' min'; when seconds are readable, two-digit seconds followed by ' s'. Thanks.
17 h 55 min
